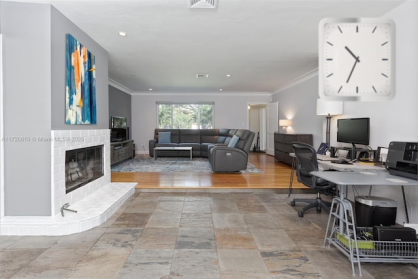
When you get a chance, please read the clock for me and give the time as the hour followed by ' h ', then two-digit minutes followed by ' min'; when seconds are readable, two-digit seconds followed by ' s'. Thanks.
10 h 34 min
